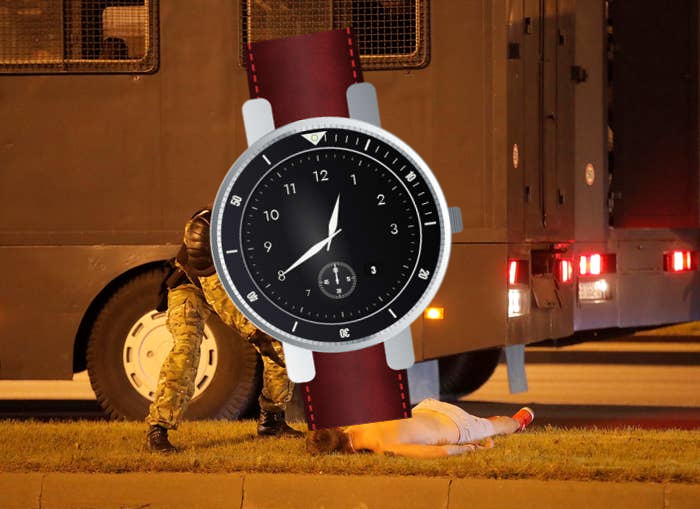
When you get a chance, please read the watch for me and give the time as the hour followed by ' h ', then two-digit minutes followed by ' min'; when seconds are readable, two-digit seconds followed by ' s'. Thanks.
12 h 40 min
